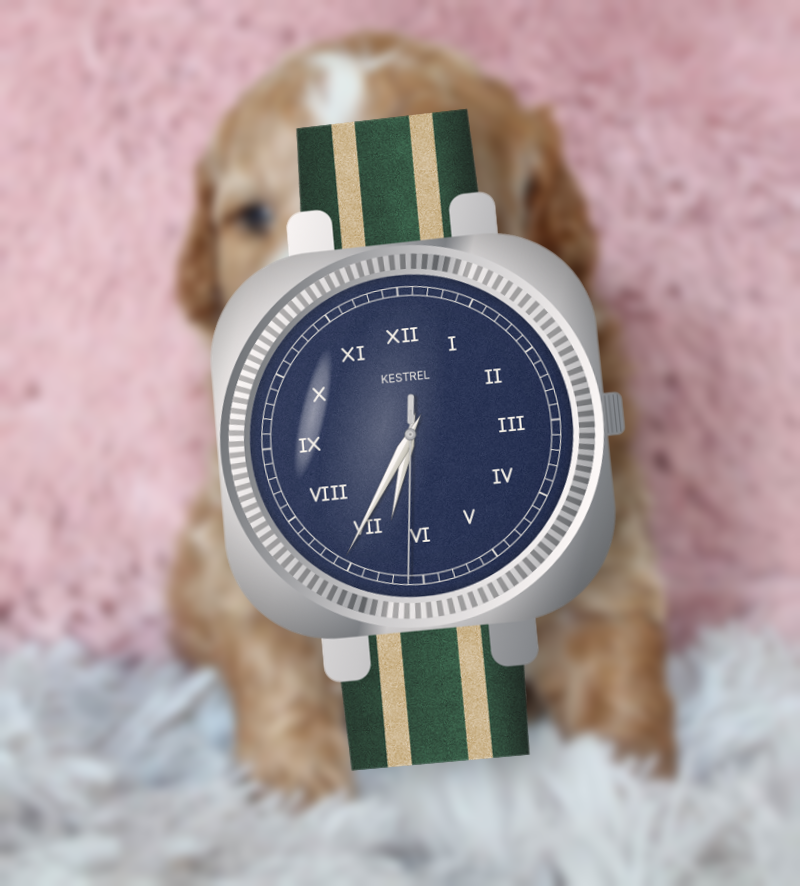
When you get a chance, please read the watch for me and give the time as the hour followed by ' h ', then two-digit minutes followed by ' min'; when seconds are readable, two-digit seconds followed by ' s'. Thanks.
6 h 35 min 31 s
